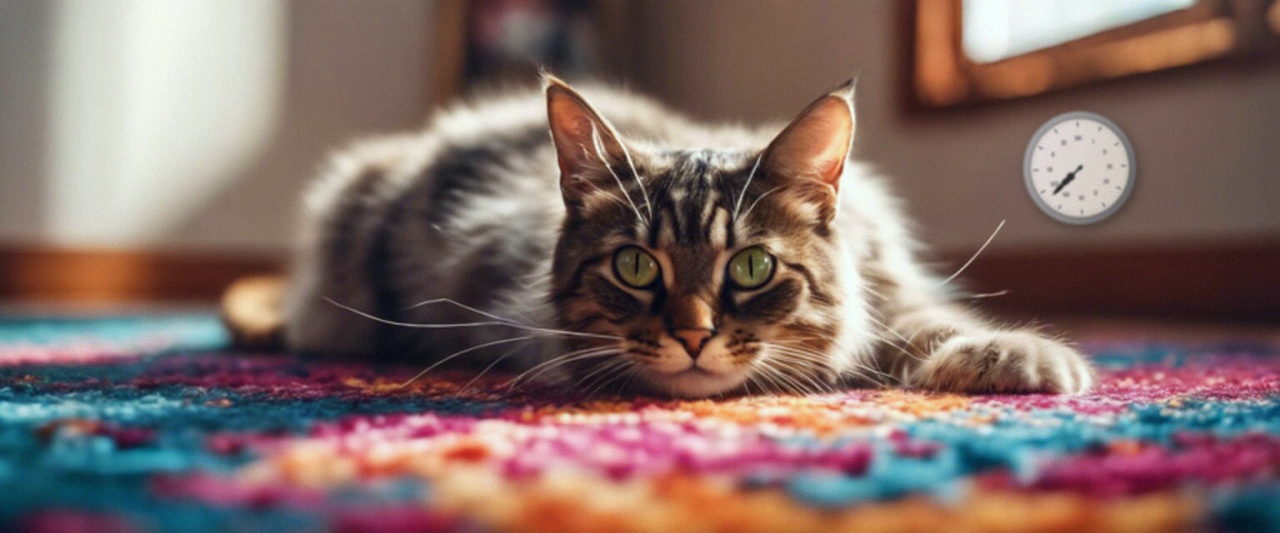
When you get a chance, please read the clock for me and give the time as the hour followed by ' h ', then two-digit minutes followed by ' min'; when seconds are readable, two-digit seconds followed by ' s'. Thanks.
7 h 38 min
